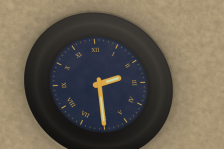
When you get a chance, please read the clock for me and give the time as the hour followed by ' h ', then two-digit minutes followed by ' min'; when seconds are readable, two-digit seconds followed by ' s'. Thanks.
2 h 30 min
